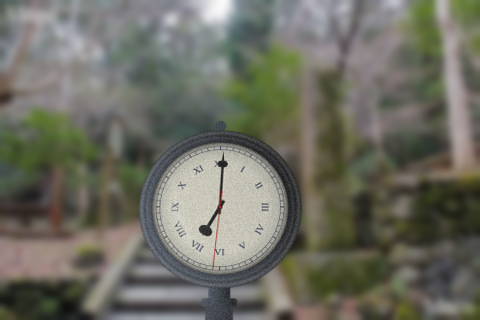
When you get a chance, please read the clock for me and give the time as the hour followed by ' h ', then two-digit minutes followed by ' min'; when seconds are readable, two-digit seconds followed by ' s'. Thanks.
7 h 00 min 31 s
